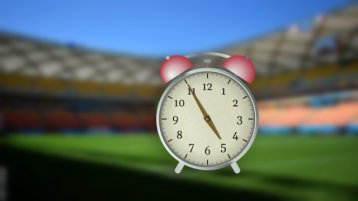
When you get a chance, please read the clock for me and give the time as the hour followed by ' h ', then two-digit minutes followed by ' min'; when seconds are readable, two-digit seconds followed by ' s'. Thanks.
4 h 55 min
